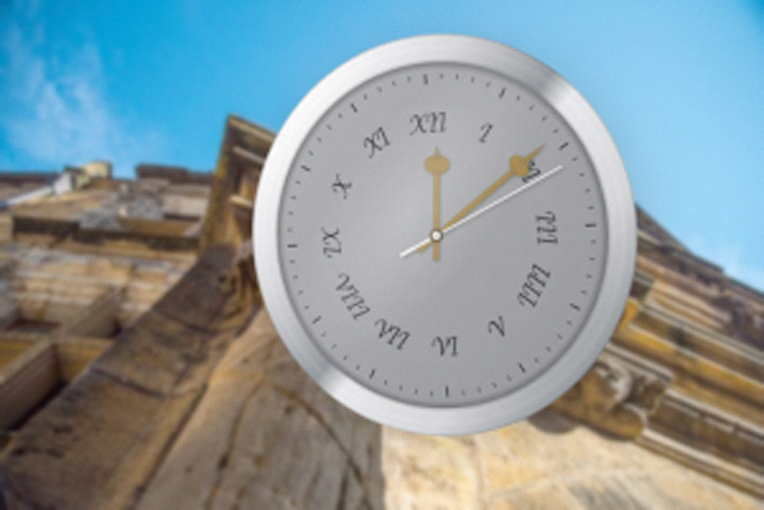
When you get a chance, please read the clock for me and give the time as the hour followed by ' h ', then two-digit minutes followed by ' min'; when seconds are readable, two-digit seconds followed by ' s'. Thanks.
12 h 09 min 11 s
